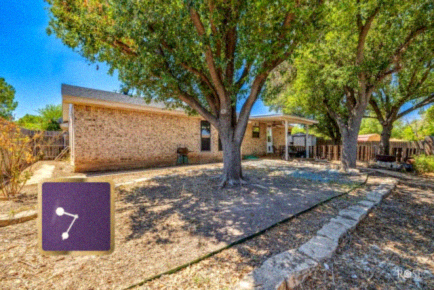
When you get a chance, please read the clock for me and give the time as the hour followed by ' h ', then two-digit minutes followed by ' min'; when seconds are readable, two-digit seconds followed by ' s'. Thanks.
9 h 35 min
